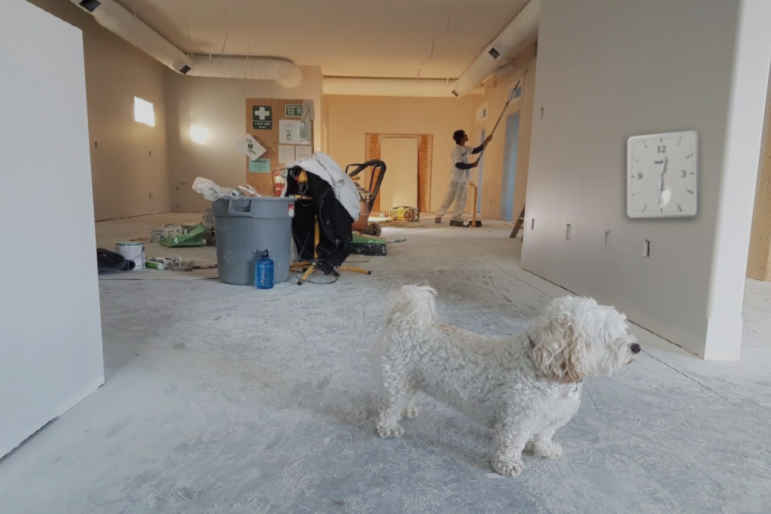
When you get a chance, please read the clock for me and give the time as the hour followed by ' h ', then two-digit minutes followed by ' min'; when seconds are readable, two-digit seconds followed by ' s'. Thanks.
12 h 31 min
